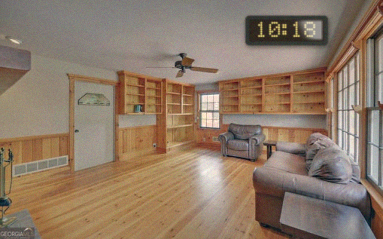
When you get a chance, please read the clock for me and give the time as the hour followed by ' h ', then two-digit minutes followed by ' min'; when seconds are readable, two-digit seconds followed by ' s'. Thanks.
10 h 18 min
